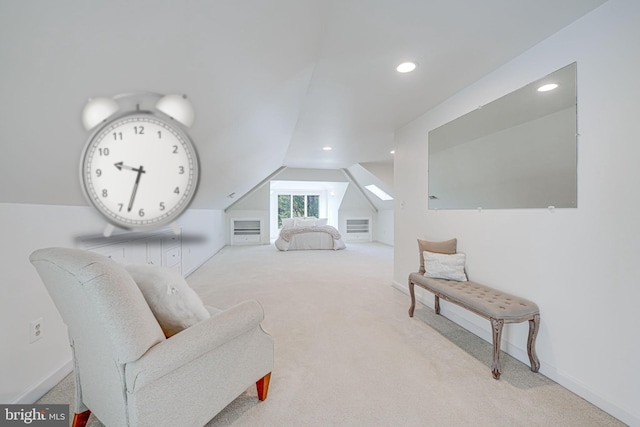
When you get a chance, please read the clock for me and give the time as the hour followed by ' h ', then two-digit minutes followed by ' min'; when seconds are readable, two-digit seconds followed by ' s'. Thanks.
9 h 33 min
